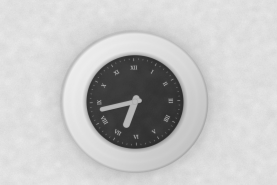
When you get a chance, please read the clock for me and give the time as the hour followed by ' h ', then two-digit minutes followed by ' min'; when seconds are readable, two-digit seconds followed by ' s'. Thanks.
6 h 43 min
